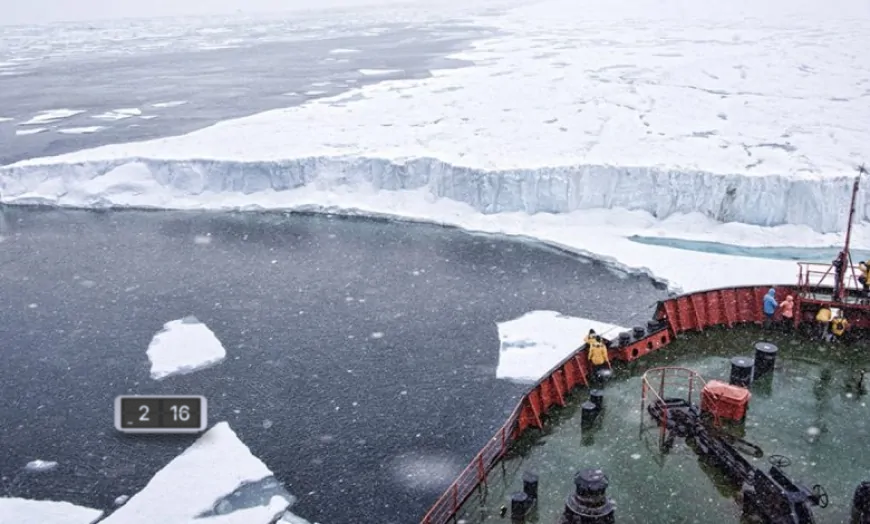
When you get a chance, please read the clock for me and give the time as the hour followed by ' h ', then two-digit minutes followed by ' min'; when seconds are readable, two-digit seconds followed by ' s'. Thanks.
2 h 16 min
